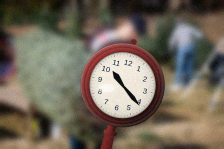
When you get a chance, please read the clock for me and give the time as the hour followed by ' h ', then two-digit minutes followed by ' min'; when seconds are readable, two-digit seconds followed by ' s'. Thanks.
10 h 21 min
